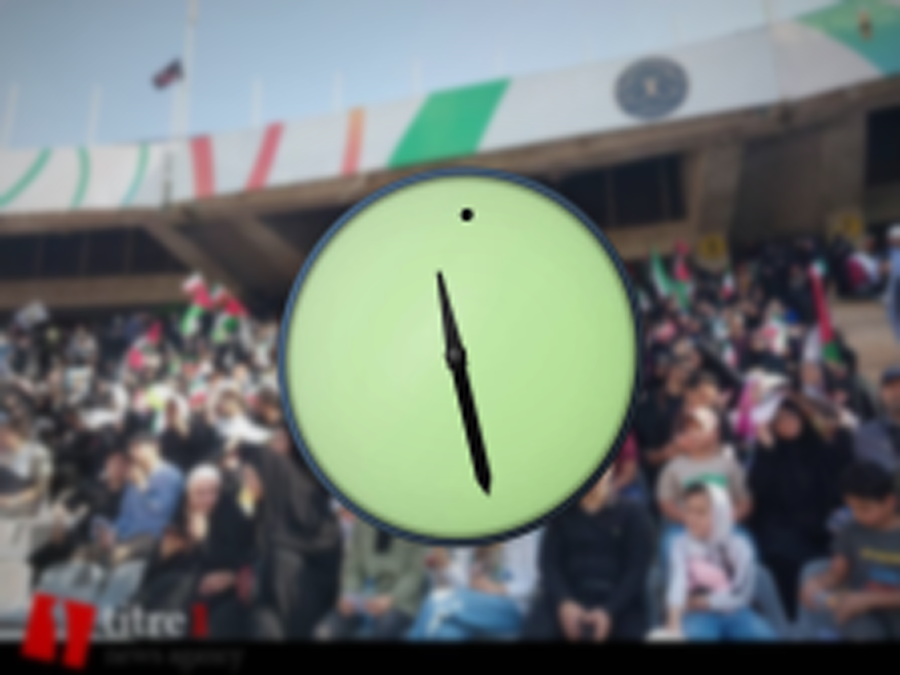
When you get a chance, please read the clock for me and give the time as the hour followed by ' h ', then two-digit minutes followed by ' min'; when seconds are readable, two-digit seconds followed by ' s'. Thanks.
11 h 27 min
